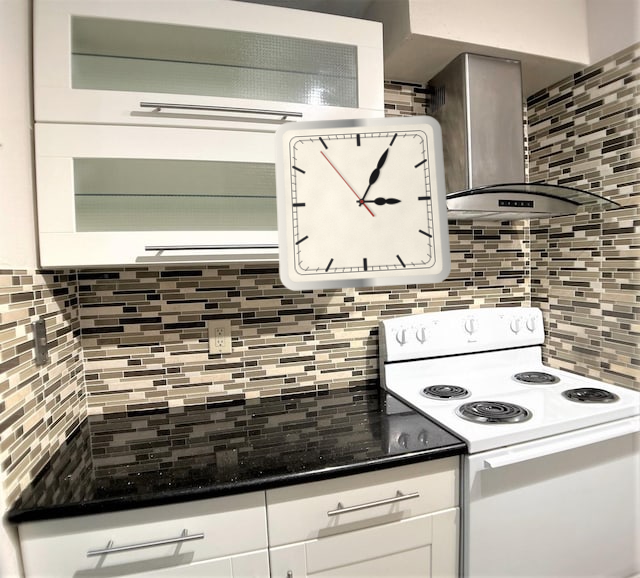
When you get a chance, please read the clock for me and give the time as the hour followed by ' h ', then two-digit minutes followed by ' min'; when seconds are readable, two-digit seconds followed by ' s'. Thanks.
3 h 04 min 54 s
